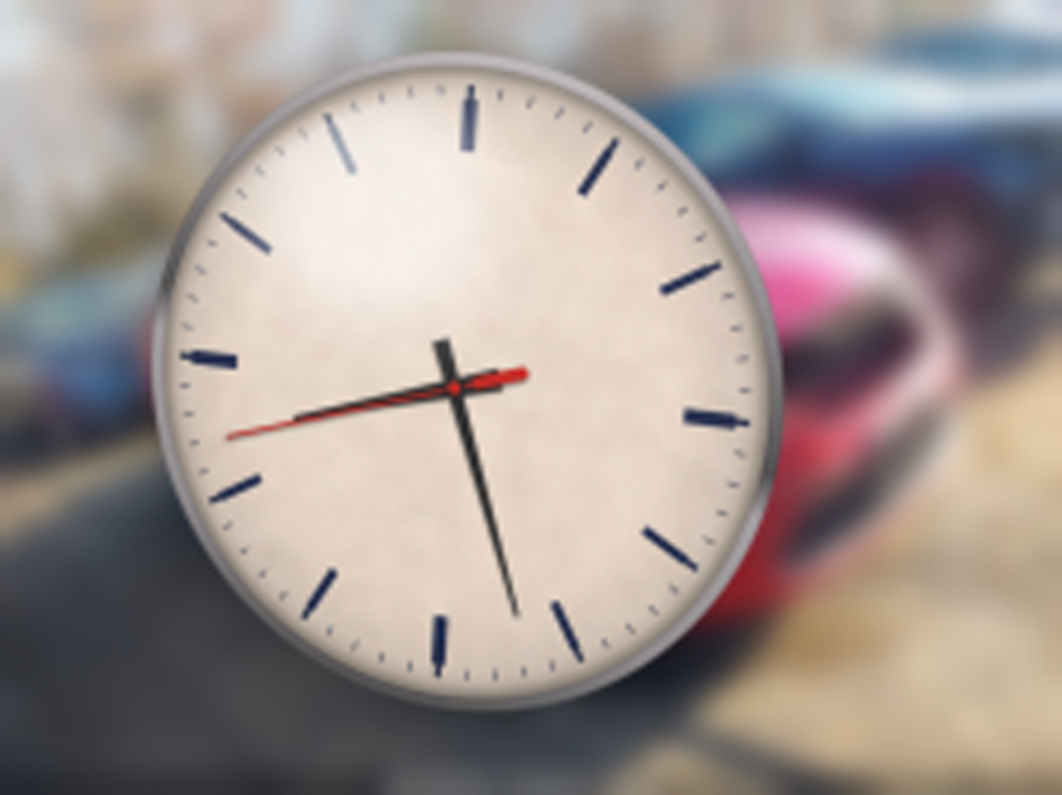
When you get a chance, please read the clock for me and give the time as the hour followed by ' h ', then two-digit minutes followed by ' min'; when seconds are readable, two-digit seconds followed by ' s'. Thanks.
8 h 26 min 42 s
